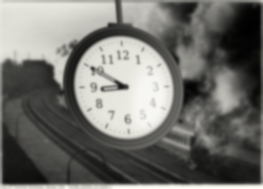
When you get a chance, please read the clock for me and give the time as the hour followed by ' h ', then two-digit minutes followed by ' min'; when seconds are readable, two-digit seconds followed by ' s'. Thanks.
8 h 50 min
